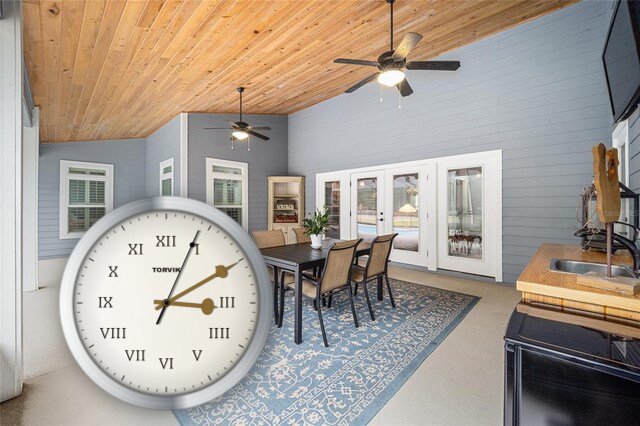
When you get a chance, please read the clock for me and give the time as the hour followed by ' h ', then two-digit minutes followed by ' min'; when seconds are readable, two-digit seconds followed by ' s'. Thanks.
3 h 10 min 04 s
